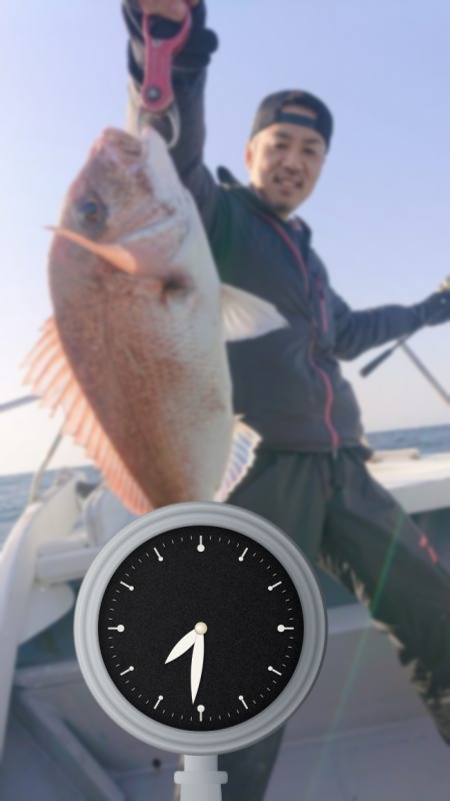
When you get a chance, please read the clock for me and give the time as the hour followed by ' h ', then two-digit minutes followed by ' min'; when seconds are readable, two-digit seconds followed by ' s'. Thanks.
7 h 31 min
